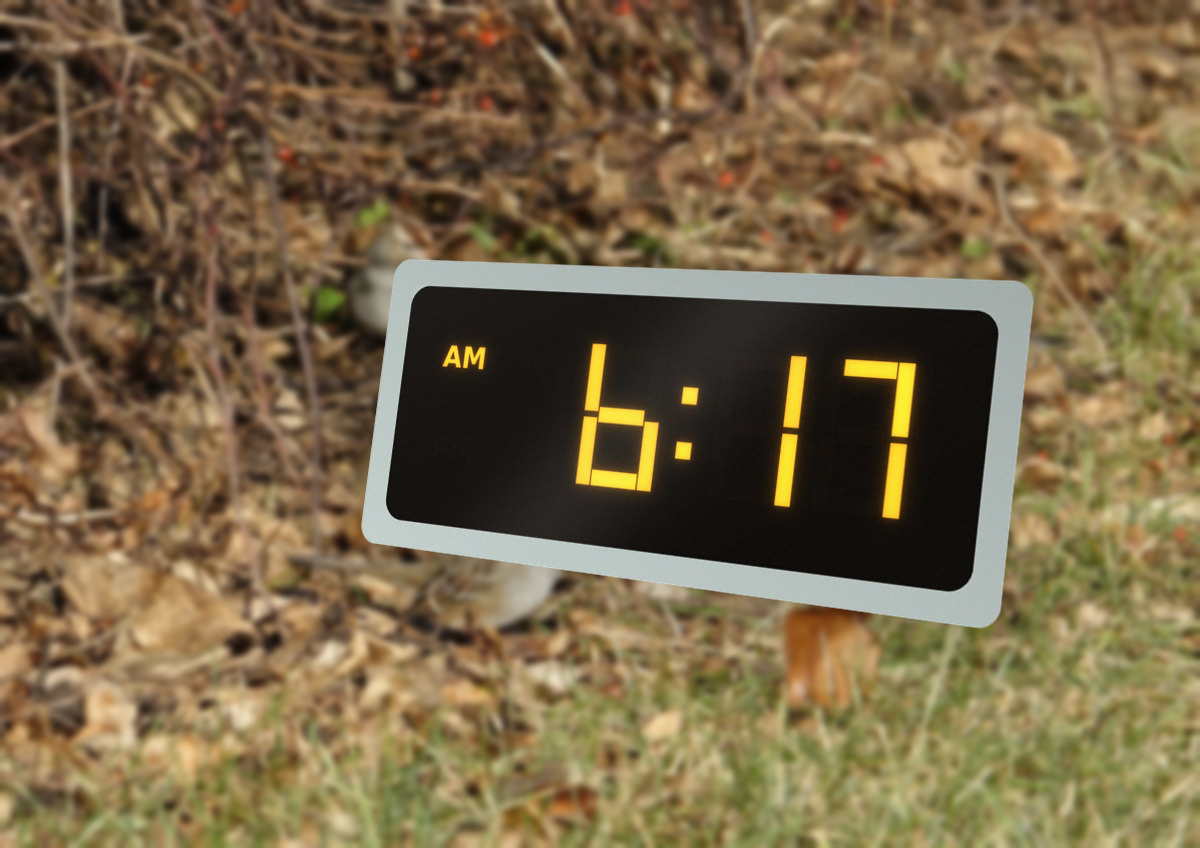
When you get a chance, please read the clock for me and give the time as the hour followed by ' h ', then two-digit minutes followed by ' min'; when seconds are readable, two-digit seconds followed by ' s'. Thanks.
6 h 17 min
